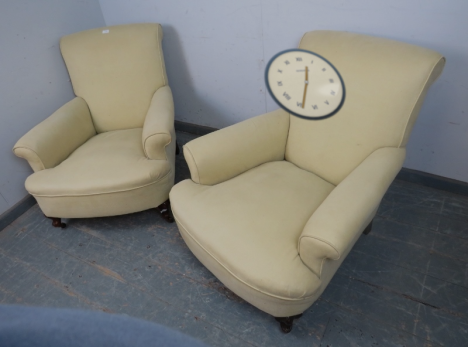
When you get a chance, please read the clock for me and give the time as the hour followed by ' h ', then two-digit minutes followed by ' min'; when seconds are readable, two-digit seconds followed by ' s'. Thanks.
12 h 34 min
